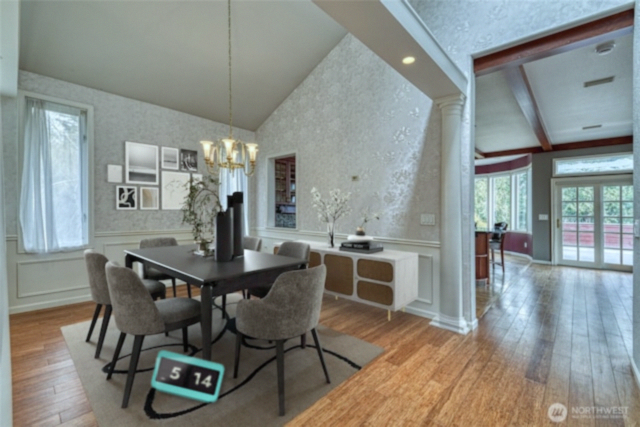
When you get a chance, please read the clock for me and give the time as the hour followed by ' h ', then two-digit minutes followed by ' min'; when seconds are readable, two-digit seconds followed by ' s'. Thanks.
5 h 14 min
